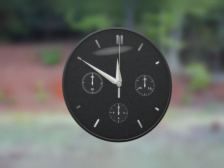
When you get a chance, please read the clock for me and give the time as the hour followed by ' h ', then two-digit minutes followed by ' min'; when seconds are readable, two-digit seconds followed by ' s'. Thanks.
11 h 50 min
